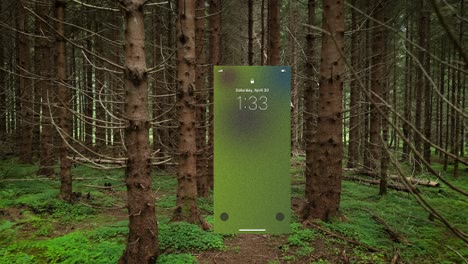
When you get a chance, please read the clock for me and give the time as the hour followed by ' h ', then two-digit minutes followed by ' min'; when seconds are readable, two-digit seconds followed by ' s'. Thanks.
1 h 33 min
